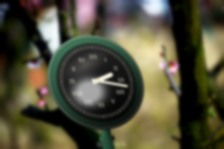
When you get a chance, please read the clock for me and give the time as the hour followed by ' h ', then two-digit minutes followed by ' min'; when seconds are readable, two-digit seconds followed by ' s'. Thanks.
2 h 17 min
